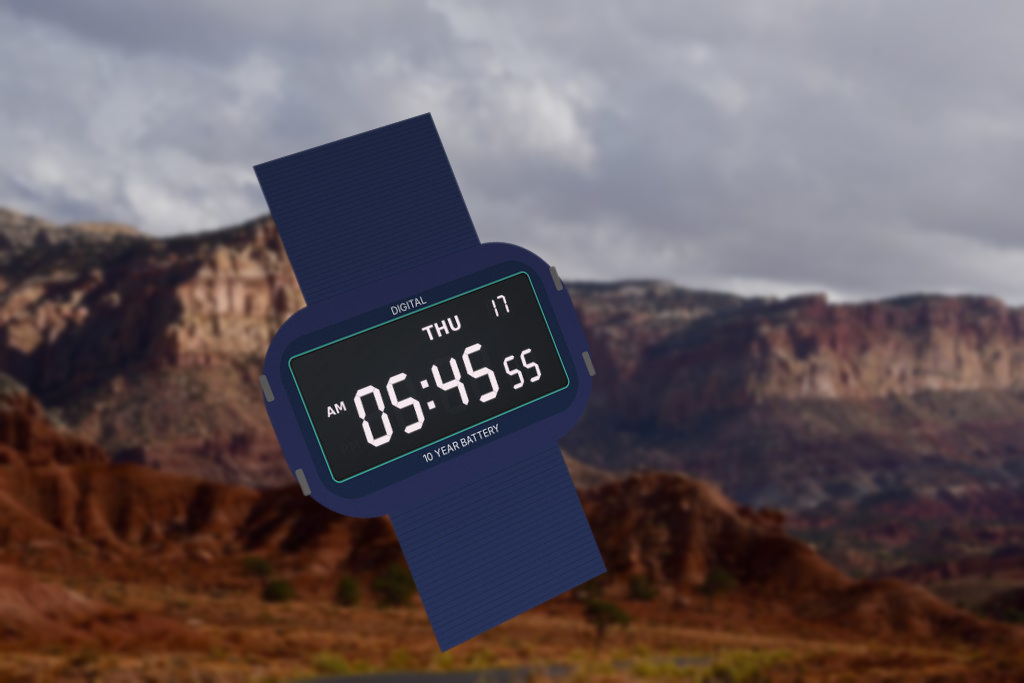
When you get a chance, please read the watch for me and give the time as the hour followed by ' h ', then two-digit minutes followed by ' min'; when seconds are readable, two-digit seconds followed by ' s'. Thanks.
5 h 45 min 55 s
